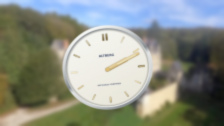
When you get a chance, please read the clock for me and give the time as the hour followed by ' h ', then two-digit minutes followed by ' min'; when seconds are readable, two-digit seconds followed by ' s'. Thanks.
2 h 11 min
